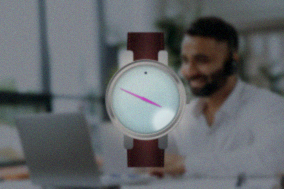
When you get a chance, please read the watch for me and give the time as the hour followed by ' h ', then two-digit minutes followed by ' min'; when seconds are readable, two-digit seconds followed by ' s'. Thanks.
3 h 49 min
